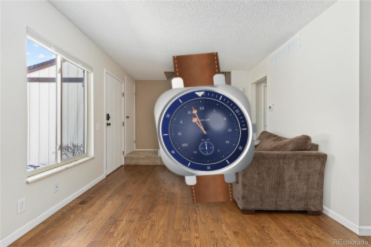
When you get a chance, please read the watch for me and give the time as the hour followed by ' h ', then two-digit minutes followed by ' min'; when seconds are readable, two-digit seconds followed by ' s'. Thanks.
10 h 57 min
